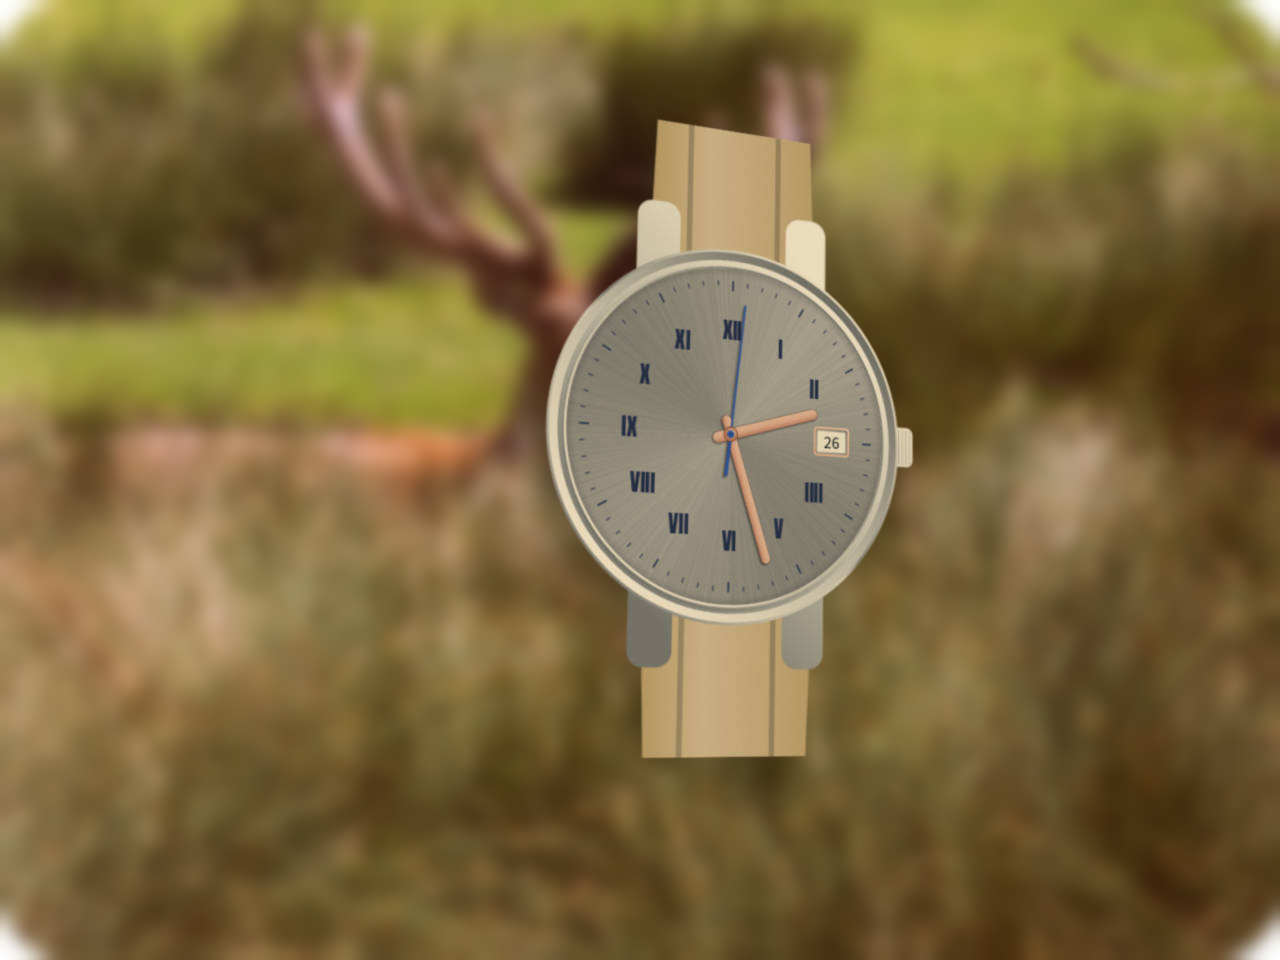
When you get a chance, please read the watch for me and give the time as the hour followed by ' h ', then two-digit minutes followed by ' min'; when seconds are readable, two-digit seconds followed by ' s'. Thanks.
2 h 27 min 01 s
